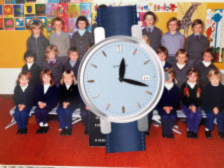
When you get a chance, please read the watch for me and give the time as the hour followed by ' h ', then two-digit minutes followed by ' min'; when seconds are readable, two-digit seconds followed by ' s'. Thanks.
12 h 18 min
